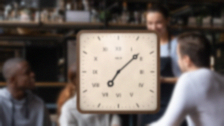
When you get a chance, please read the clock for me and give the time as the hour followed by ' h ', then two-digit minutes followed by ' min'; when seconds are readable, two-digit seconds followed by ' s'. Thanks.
7 h 08 min
